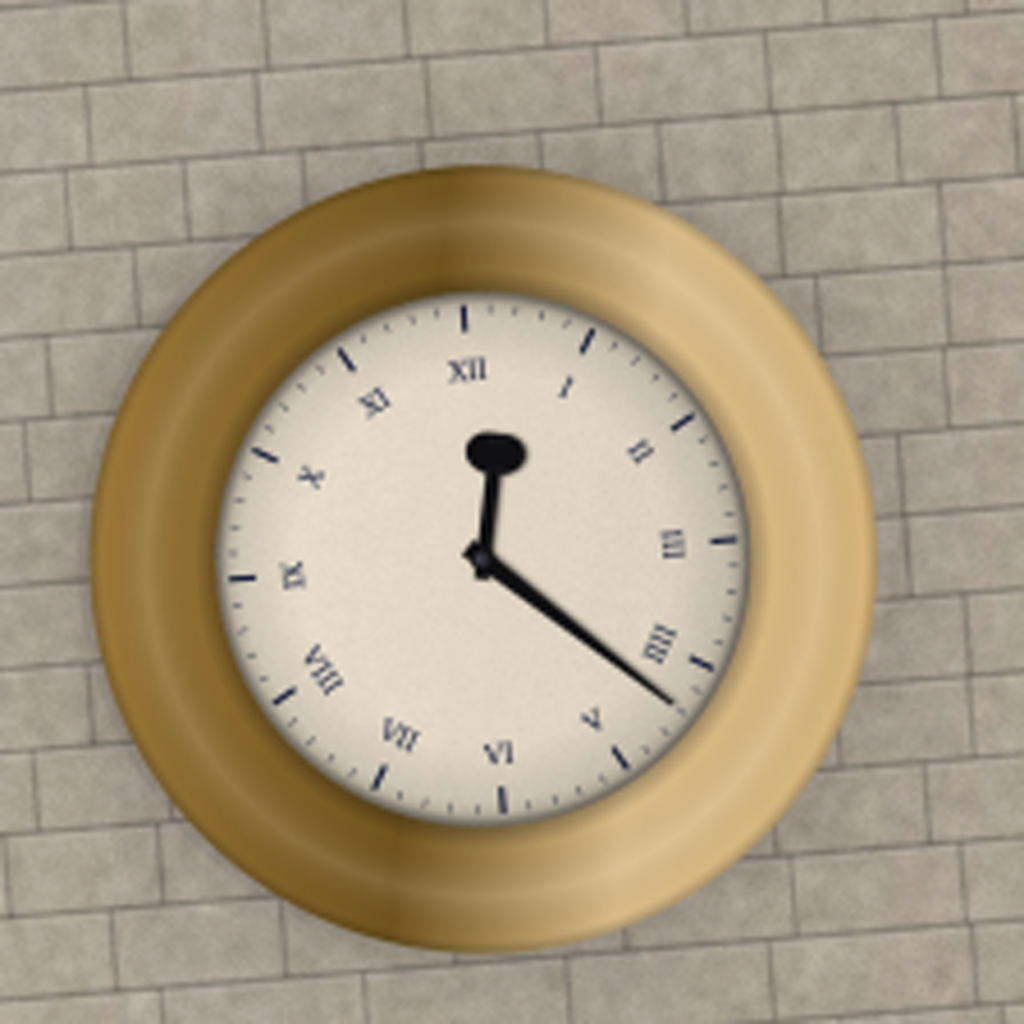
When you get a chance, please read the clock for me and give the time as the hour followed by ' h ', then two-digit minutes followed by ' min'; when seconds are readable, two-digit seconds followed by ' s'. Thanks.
12 h 22 min
